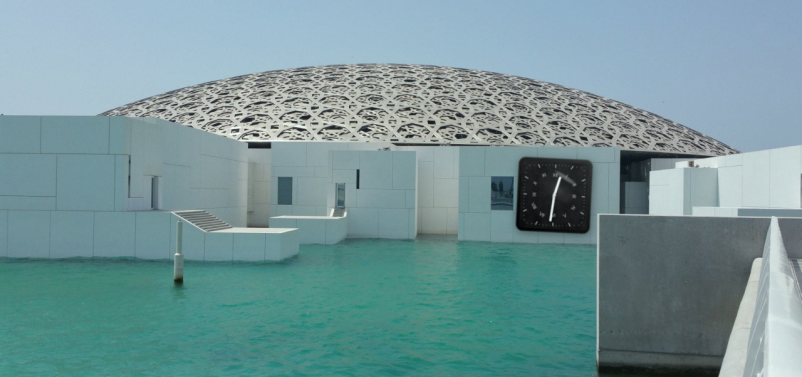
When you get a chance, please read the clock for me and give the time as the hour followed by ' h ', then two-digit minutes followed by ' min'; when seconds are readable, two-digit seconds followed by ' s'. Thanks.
12 h 31 min
